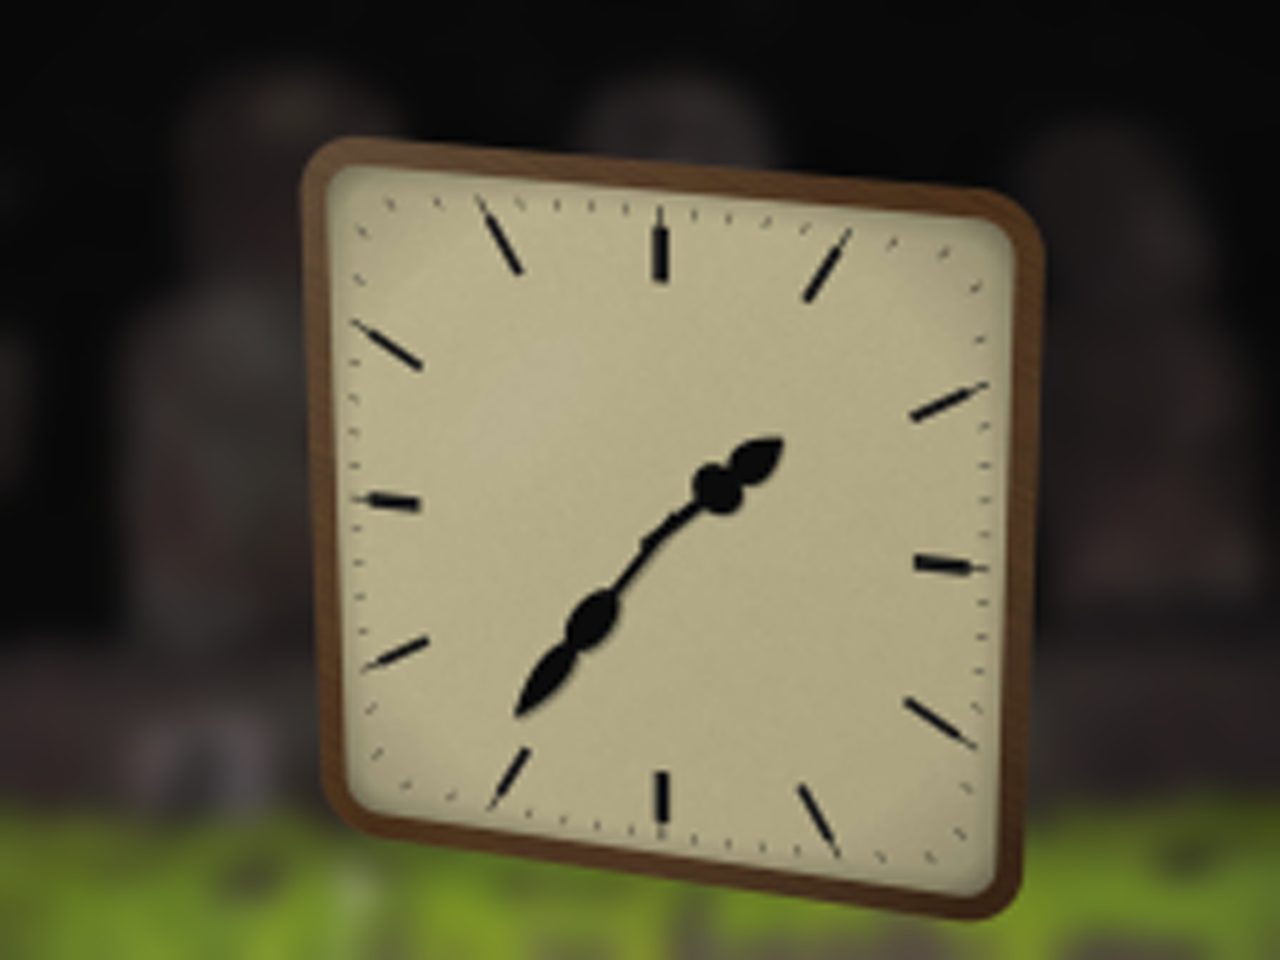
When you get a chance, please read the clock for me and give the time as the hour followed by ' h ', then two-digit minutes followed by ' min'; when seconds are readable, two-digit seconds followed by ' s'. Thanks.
1 h 36 min
